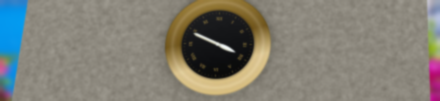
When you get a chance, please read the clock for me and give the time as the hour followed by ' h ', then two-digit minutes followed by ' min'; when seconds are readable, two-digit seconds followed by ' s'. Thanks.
3 h 49 min
